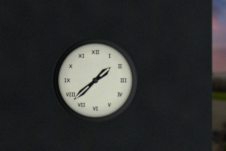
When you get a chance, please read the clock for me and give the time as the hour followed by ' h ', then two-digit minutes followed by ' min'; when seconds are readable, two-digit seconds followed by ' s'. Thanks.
1 h 38 min
